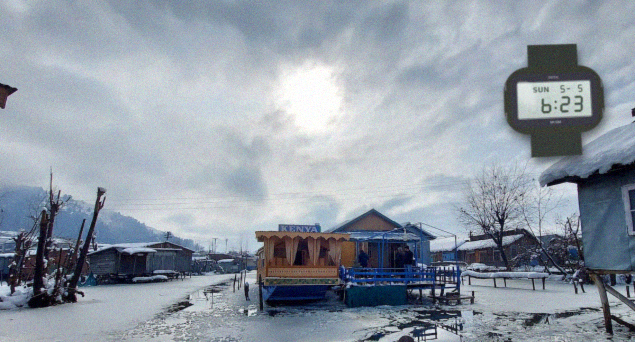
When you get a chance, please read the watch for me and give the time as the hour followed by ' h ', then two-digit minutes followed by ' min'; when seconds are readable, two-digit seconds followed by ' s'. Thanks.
6 h 23 min
